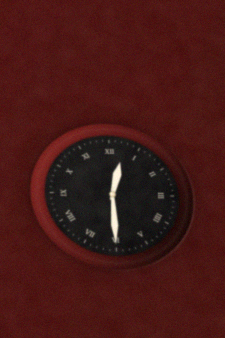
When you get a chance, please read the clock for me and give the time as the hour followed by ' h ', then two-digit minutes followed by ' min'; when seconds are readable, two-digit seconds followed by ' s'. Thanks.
12 h 30 min
